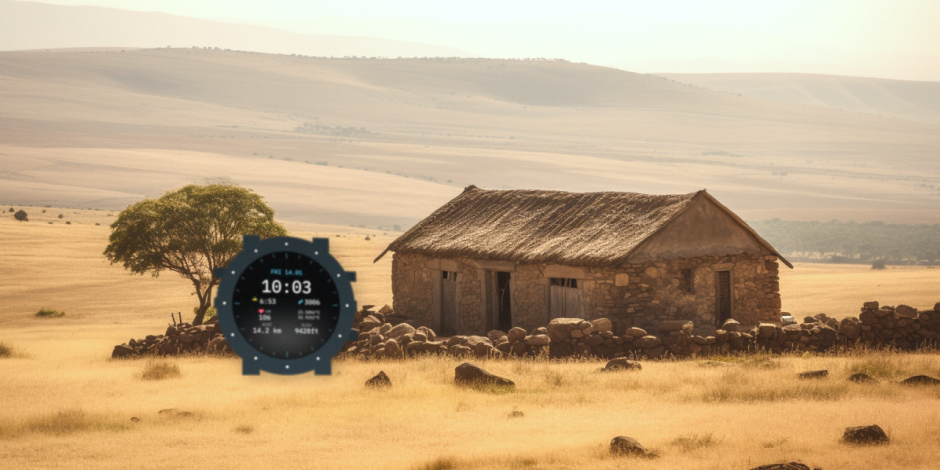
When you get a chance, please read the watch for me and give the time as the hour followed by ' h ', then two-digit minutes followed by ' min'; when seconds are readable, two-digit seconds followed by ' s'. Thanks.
10 h 03 min
